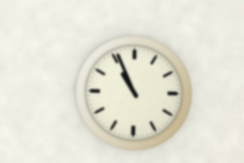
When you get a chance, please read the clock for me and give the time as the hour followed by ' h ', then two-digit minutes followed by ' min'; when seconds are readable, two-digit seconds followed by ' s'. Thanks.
10 h 56 min
